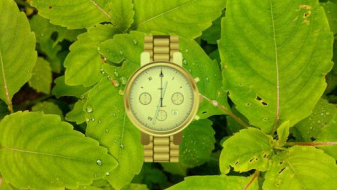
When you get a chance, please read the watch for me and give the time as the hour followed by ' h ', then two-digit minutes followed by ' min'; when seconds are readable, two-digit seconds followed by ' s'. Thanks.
12 h 33 min
